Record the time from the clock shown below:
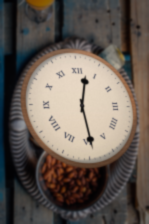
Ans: 12:29
